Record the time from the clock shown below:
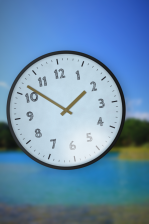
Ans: 1:52
